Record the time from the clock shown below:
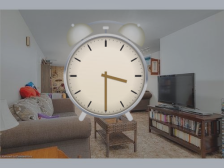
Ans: 3:30
